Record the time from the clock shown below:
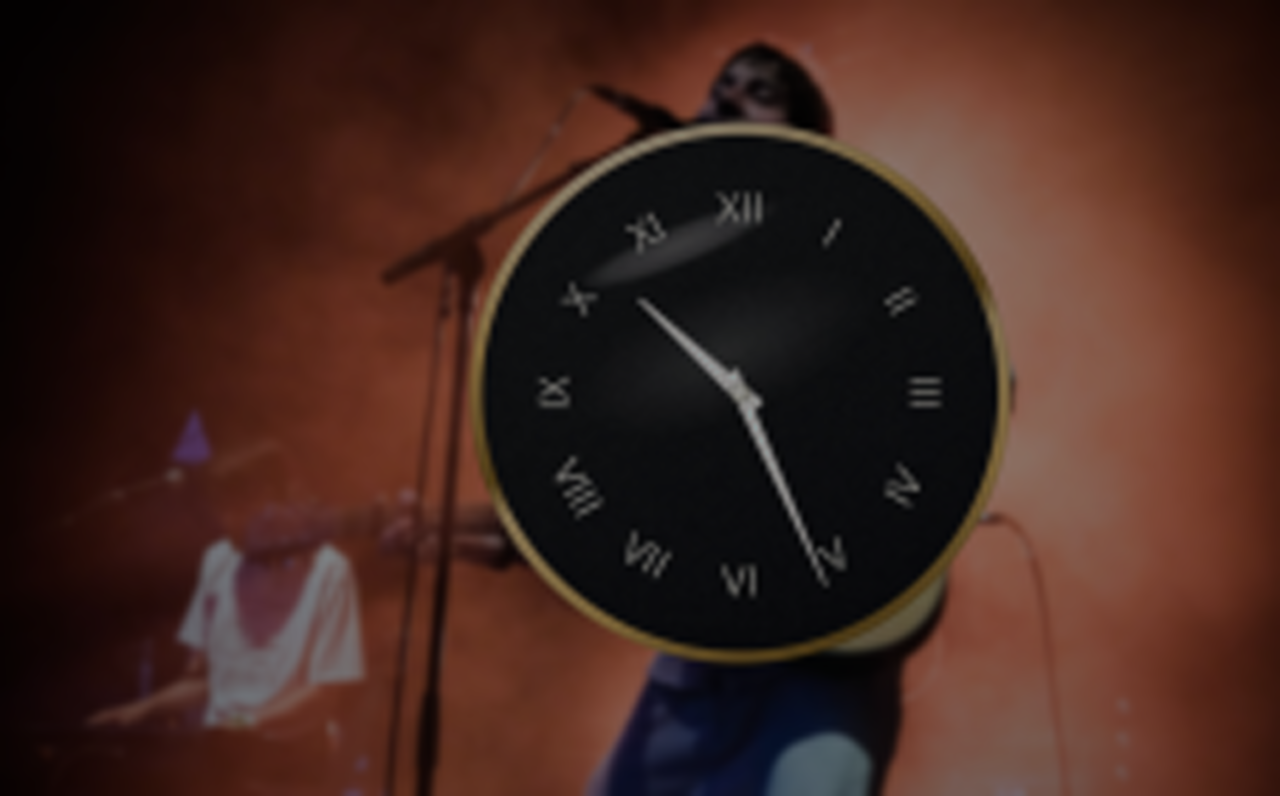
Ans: 10:26
